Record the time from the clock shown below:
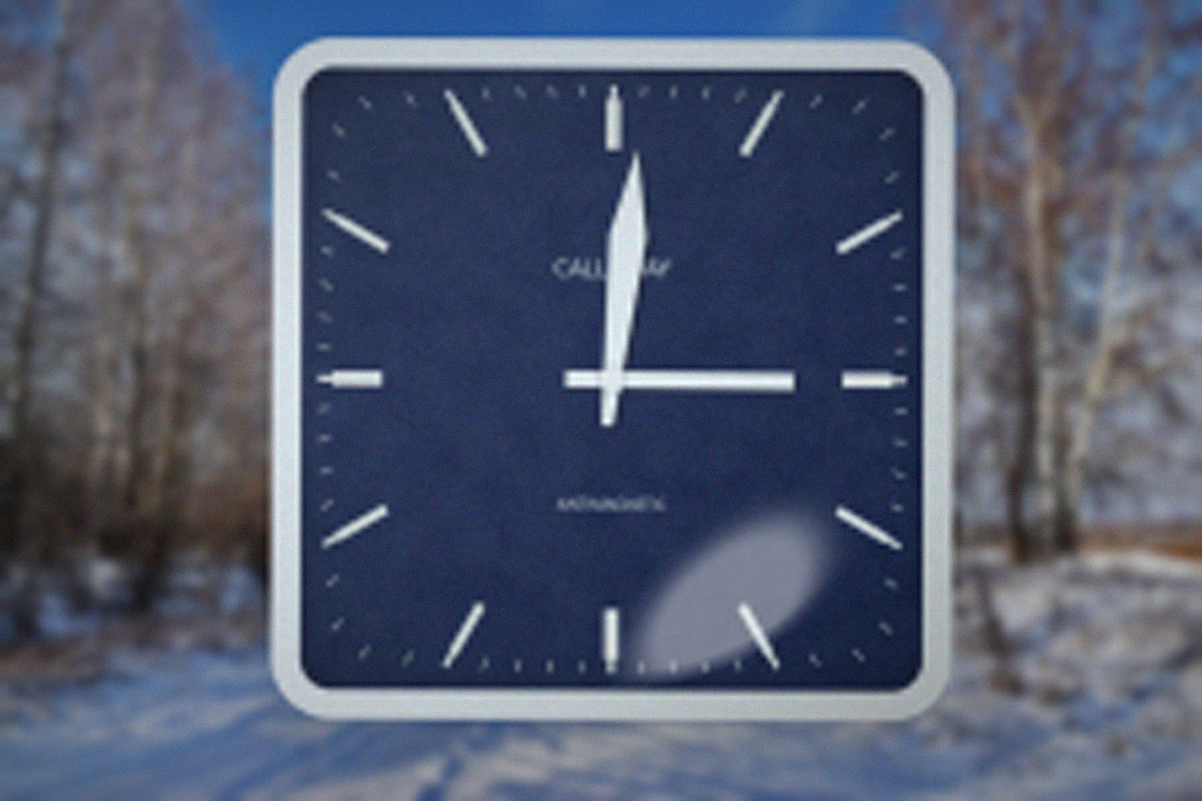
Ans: 3:01
